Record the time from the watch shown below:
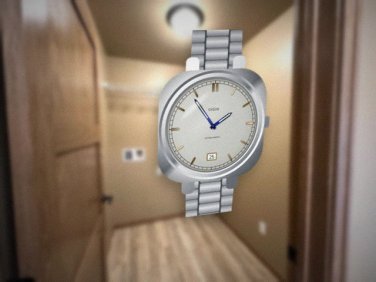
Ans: 1:54
